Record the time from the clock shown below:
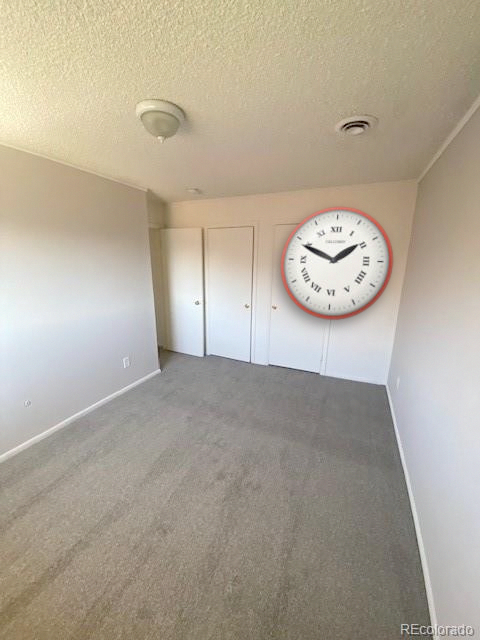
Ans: 1:49
